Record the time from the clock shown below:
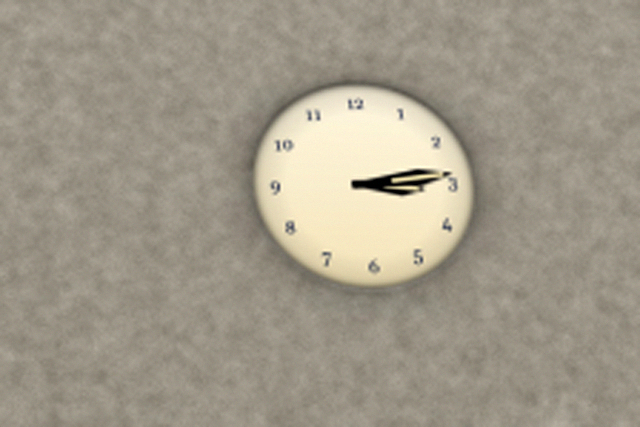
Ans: 3:14
